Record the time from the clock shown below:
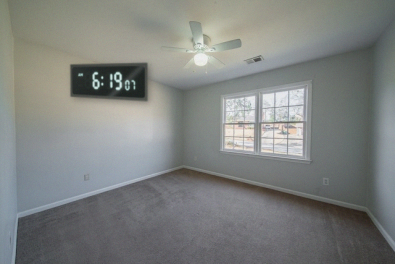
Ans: 6:19:07
